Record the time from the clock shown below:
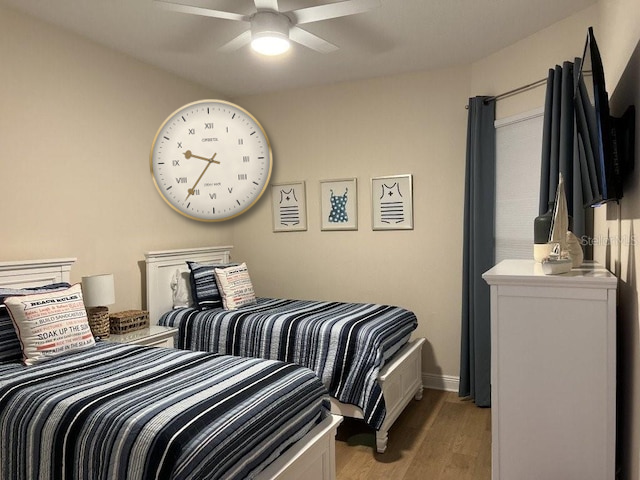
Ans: 9:36
